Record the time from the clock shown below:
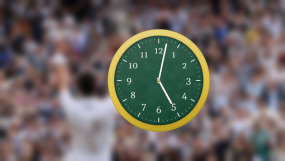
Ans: 5:02
